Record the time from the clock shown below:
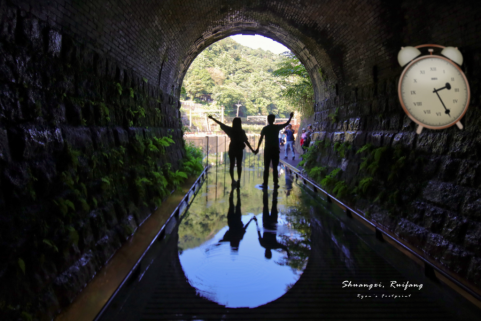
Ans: 2:26
